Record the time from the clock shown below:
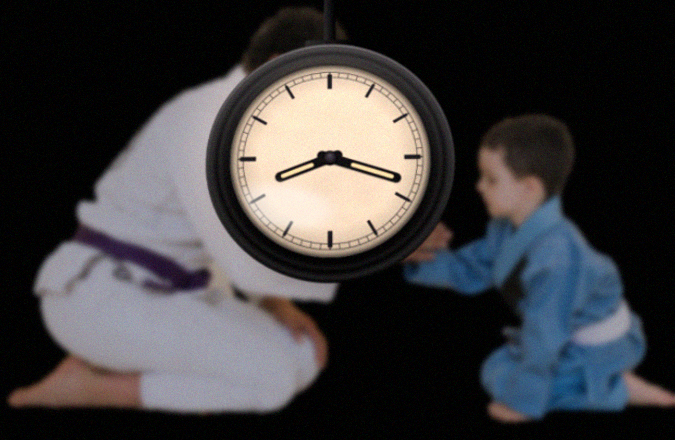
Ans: 8:18
